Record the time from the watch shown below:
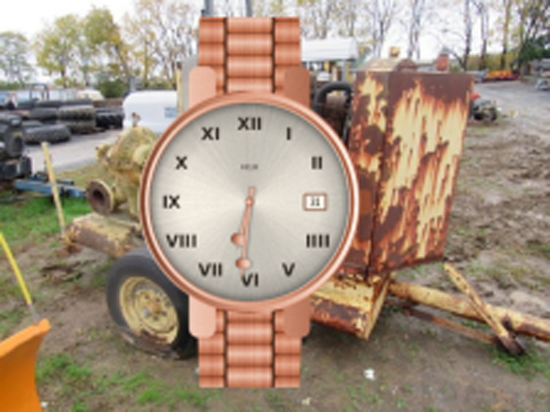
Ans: 6:31
